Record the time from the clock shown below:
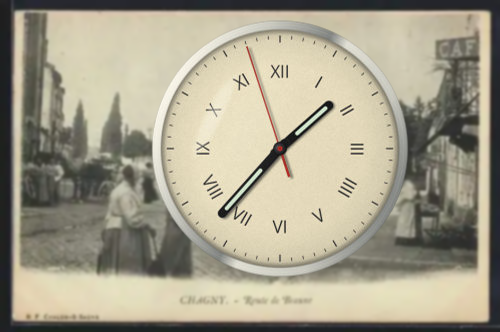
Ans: 1:36:57
